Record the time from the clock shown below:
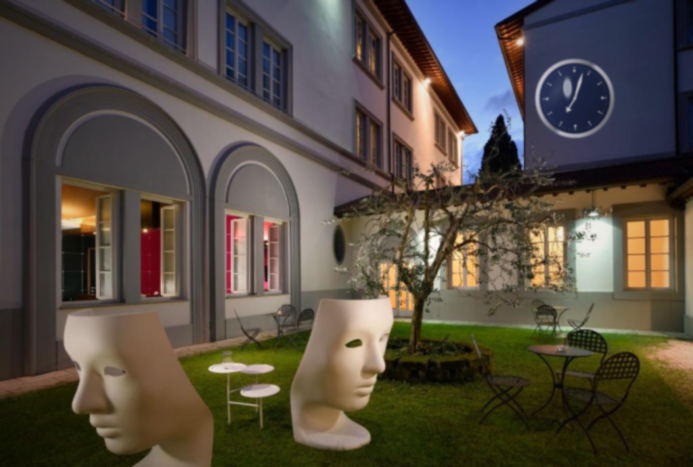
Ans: 7:03
